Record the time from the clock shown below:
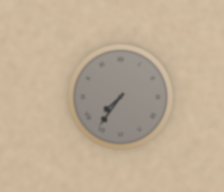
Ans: 7:36
